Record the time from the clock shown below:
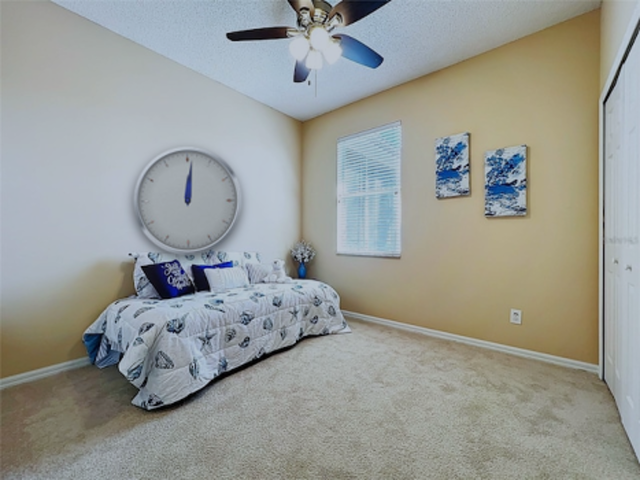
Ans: 12:01
